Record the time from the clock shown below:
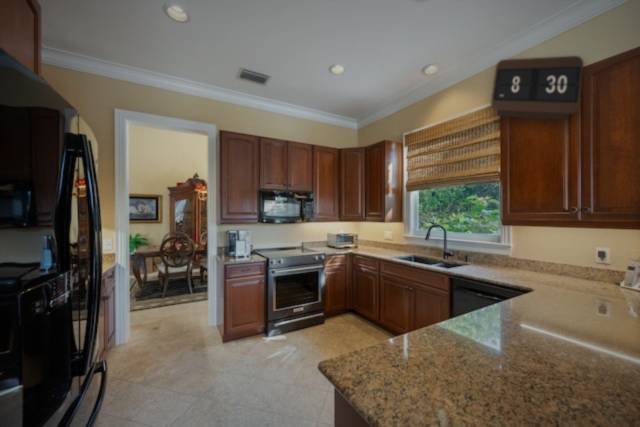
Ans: 8:30
